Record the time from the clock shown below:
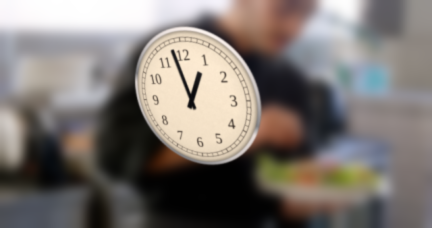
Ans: 12:58
